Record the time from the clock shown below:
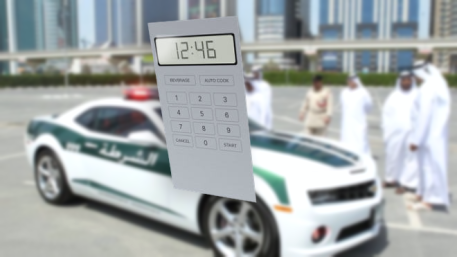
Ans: 12:46
